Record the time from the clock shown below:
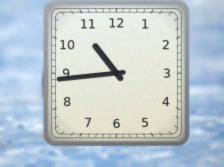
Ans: 10:44
